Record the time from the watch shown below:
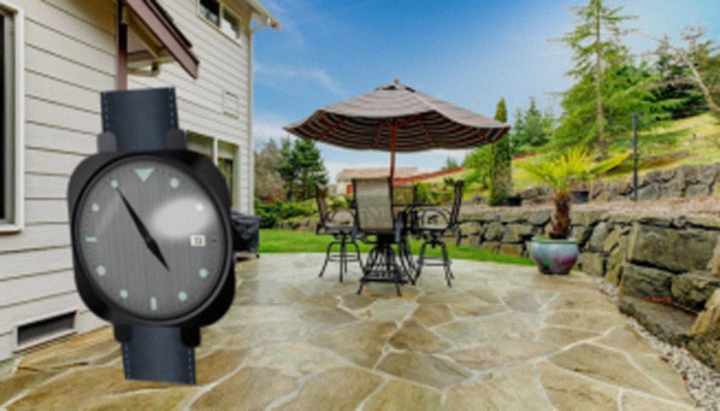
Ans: 4:55
